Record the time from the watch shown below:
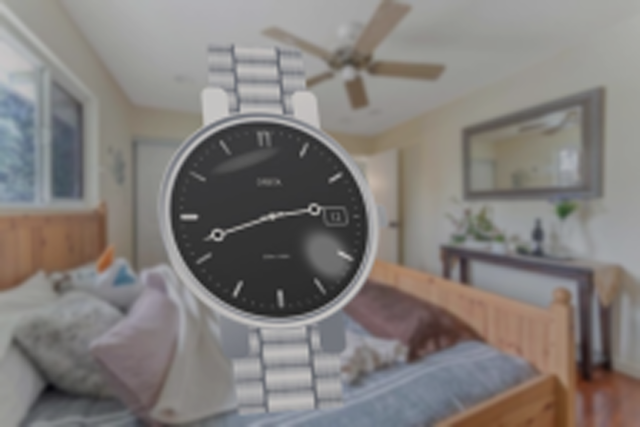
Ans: 2:42
